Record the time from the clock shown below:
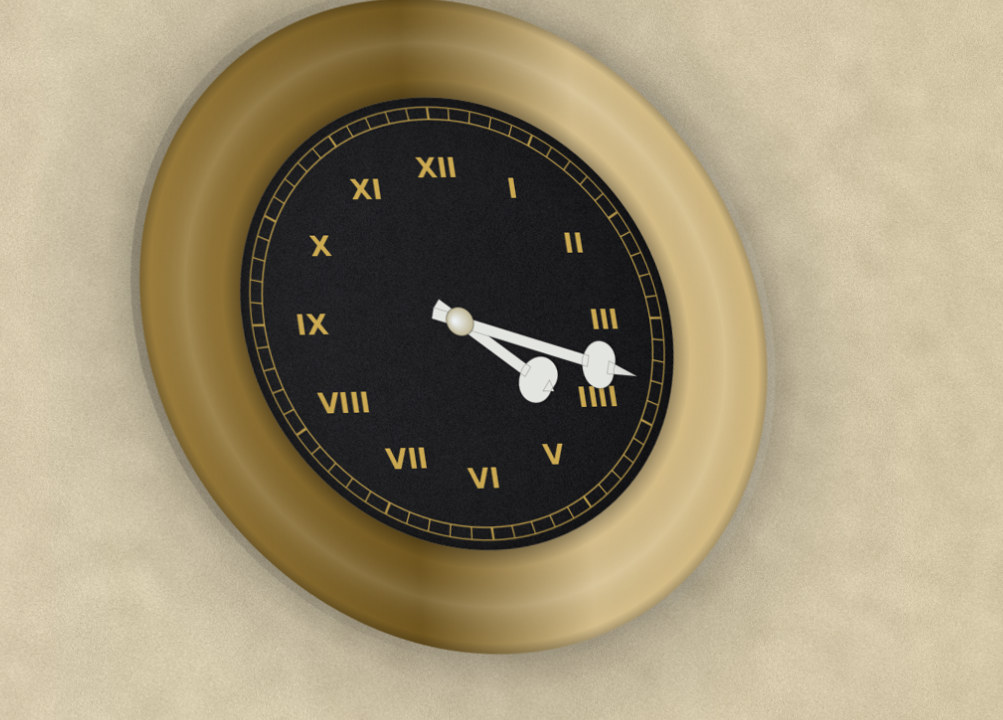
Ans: 4:18
